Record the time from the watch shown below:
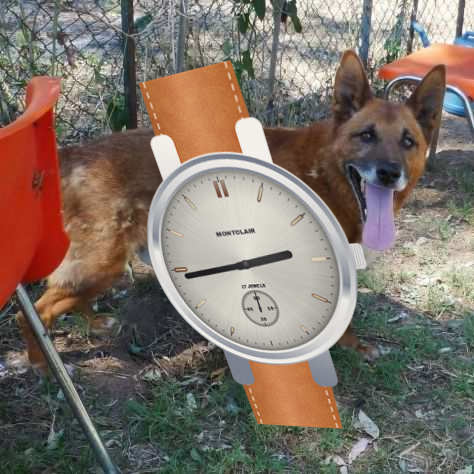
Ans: 2:44
